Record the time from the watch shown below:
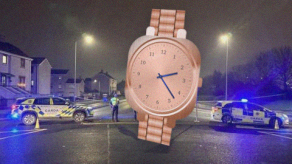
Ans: 2:23
